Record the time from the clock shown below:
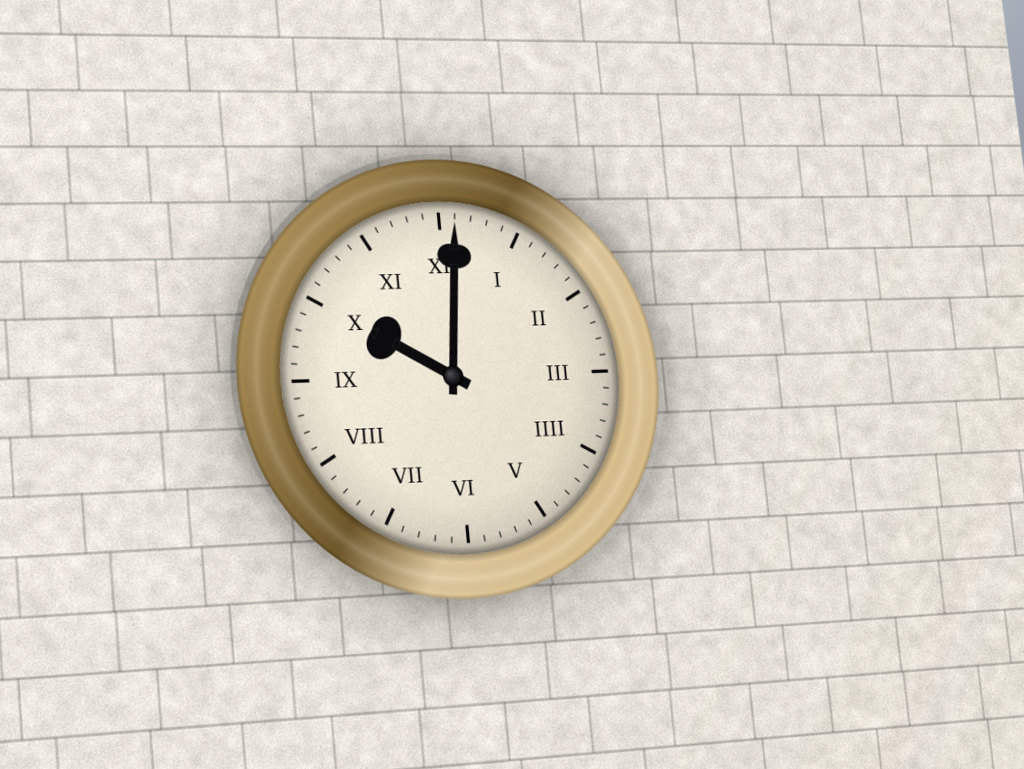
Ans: 10:01
